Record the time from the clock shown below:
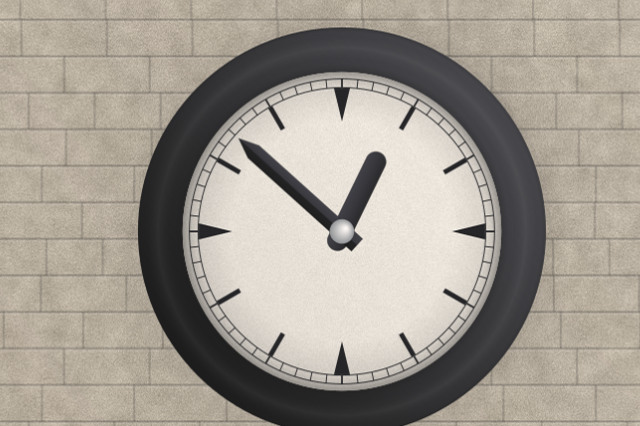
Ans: 12:52
